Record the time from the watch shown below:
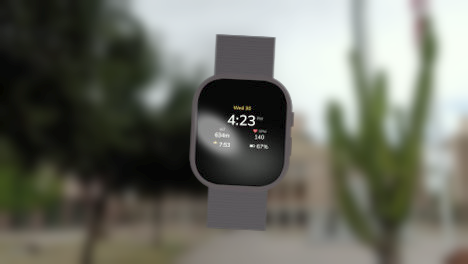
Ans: 4:23
